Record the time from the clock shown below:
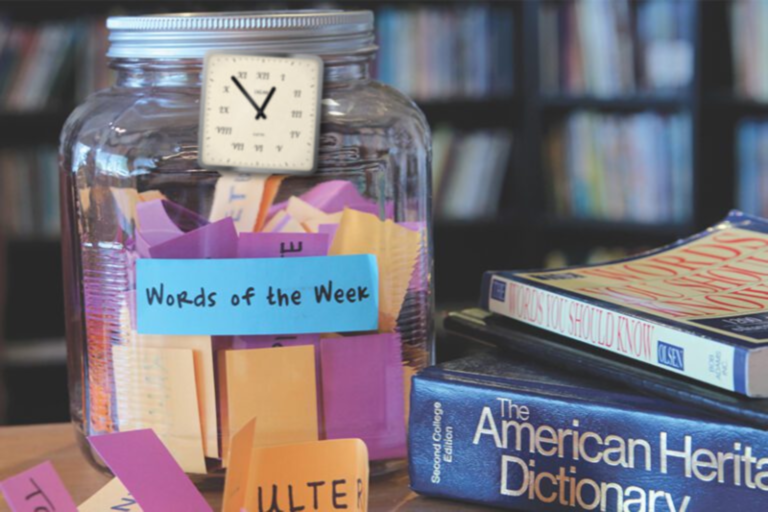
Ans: 12:53
